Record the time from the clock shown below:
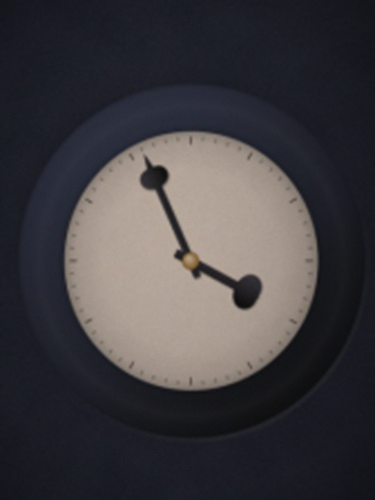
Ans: 3:56
